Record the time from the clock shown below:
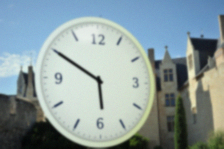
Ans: 5:50
